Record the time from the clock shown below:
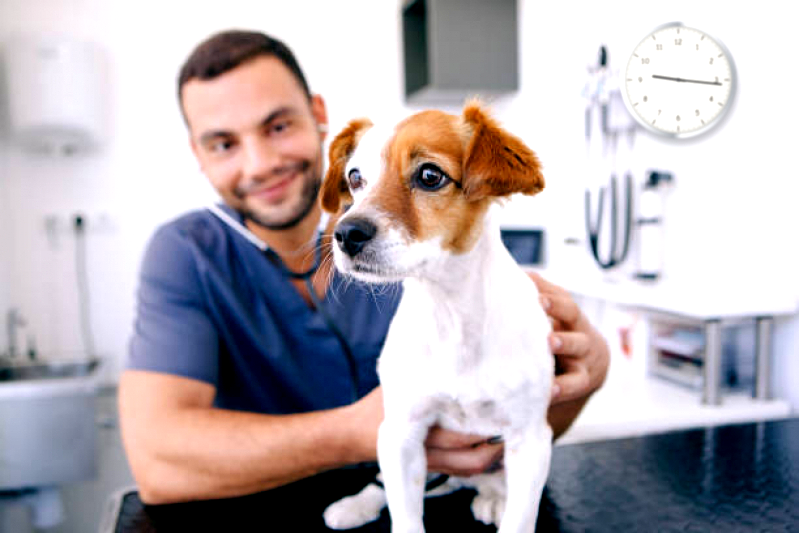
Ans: 9:16
